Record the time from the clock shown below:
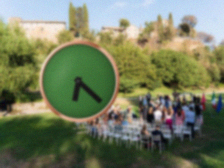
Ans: 6:22
